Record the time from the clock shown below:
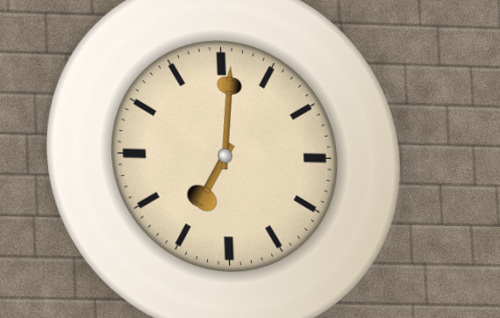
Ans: 7:01
